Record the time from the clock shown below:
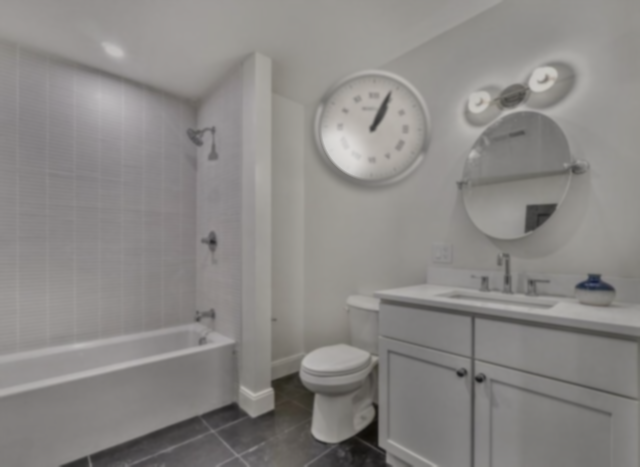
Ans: 1:04
